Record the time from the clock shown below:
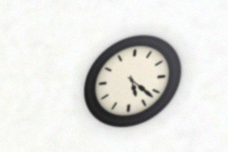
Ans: 5:22
